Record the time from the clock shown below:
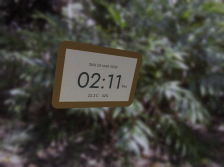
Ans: 2:11
